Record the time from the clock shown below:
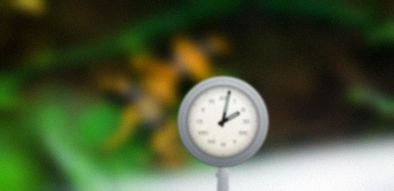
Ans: 2:02
